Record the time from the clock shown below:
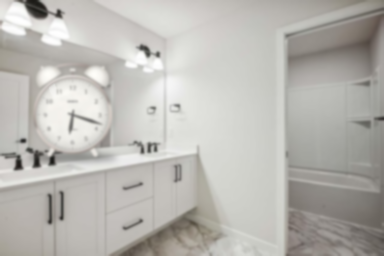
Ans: 6:18
